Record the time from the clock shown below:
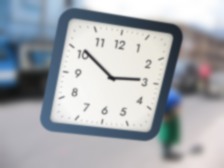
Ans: 2:51
